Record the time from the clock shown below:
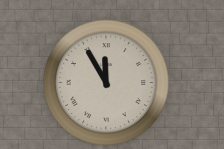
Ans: 11:55
